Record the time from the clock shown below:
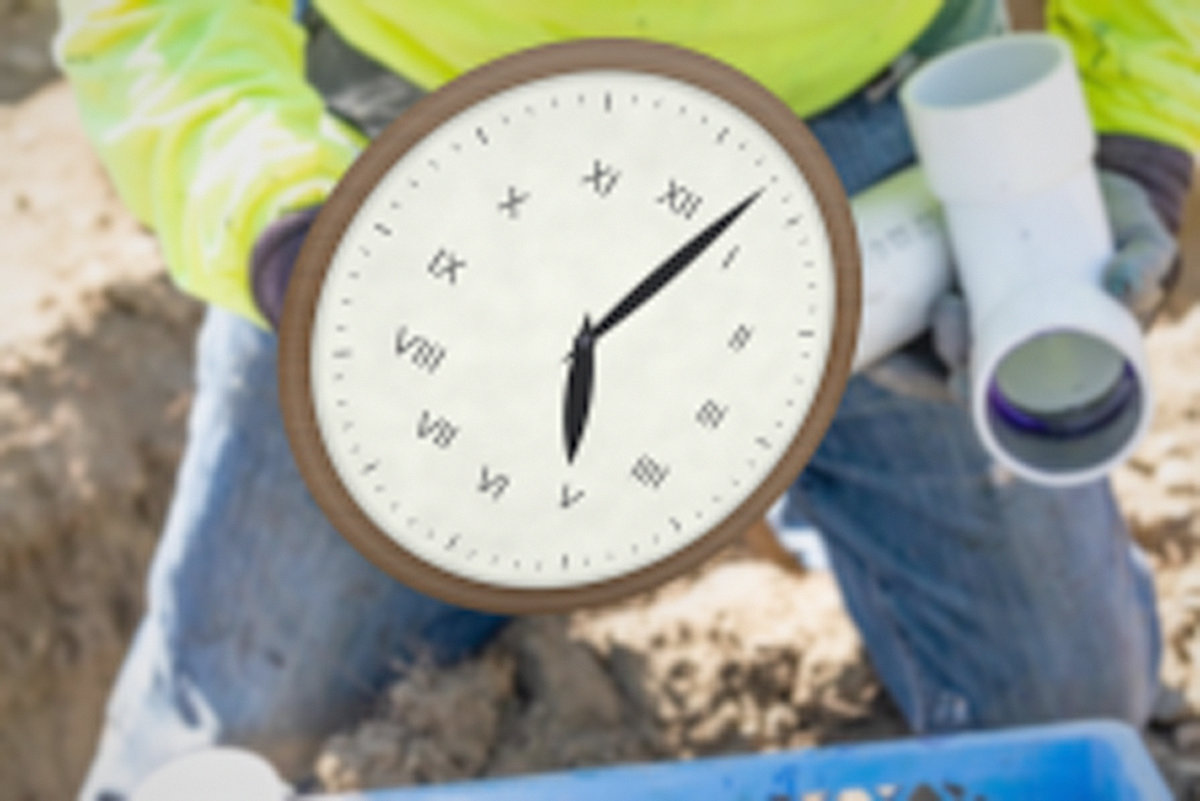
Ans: 5:03
